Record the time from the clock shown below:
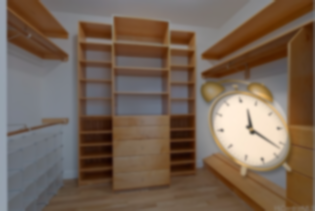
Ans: 12:22
